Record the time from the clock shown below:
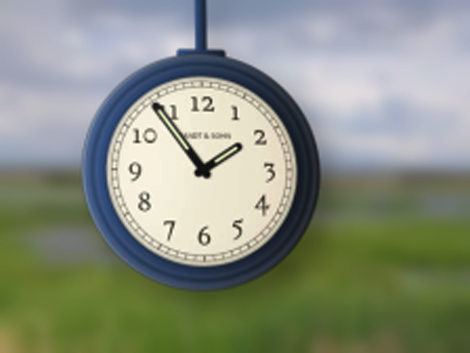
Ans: 1:54
